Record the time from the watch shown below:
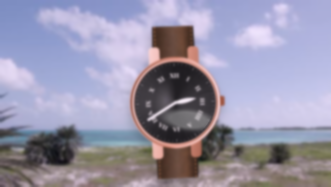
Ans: 2:40
